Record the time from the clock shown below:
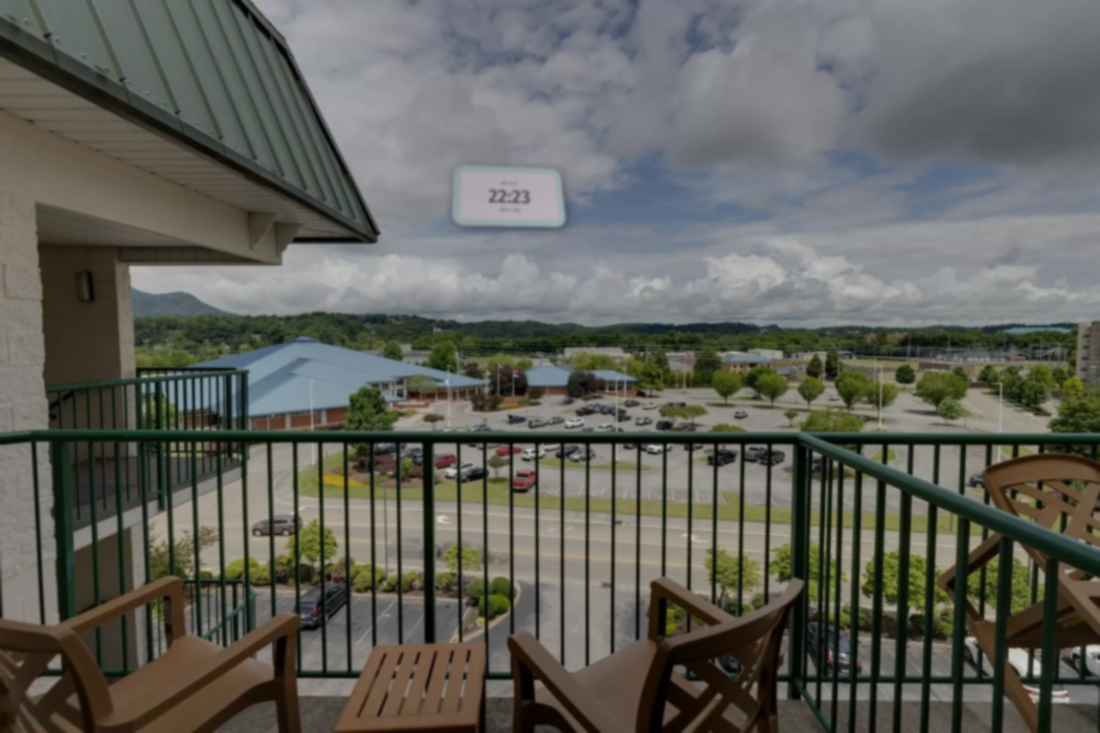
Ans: 22:23
